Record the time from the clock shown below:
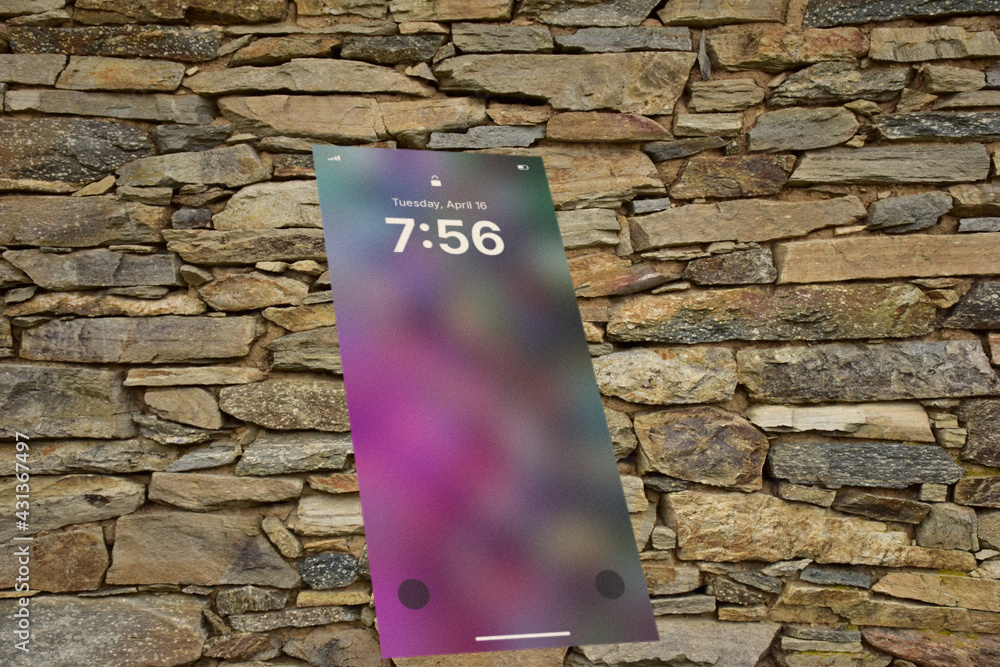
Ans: 7:56
